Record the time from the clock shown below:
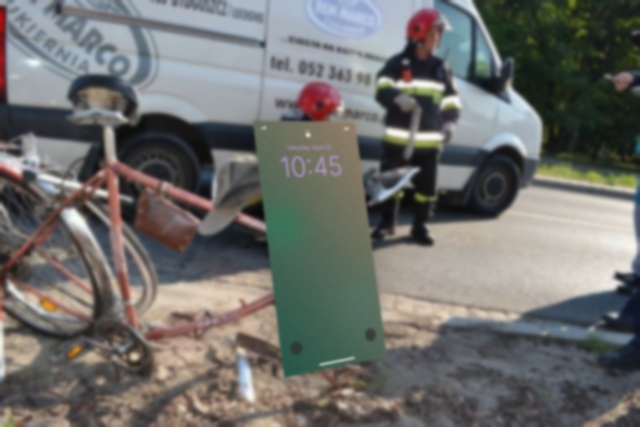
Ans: 10:45
